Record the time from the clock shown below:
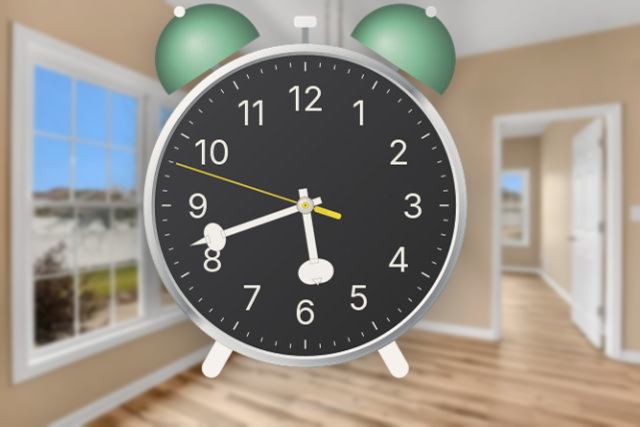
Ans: 5:41:48
